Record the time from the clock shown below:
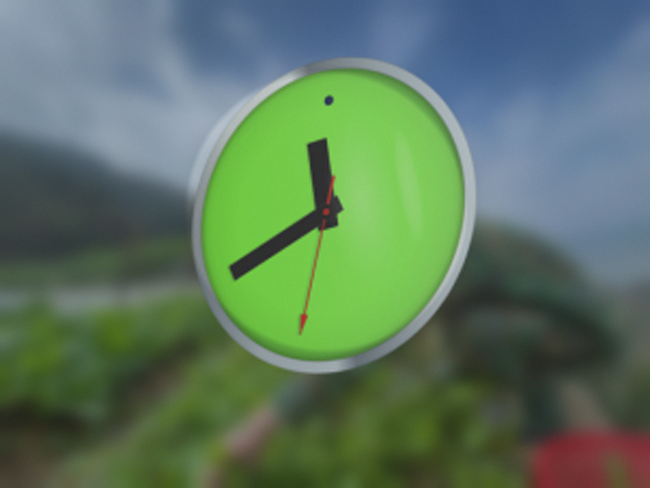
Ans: 11:40:32
